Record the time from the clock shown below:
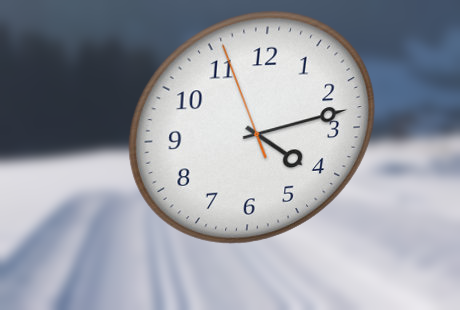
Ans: 4:12:56
